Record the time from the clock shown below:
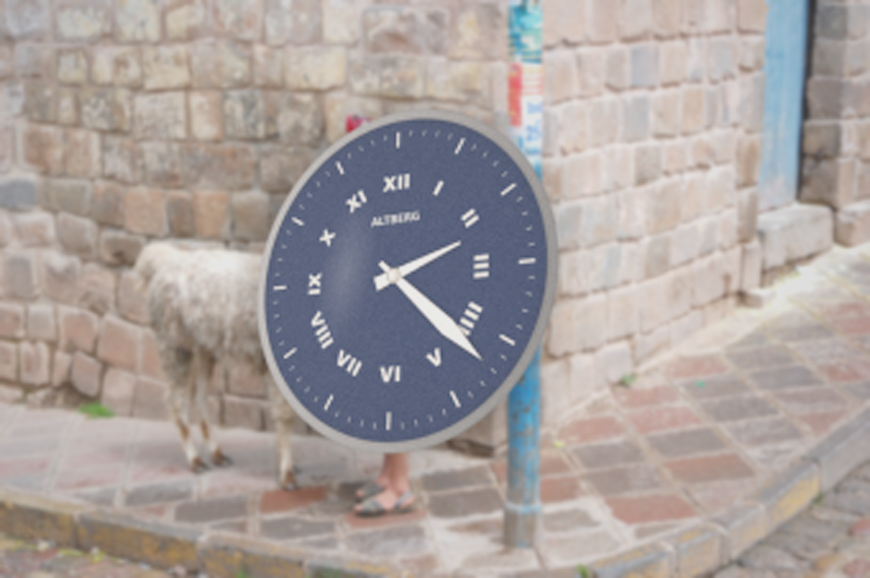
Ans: 2:22
